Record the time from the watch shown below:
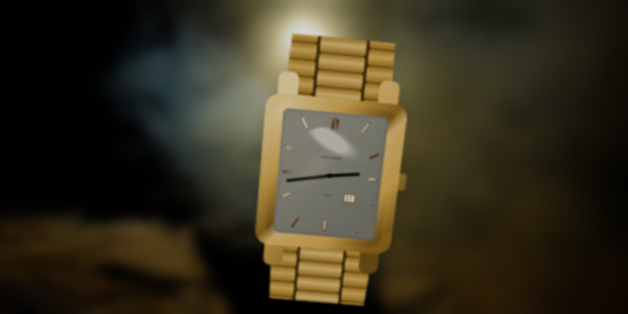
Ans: 2:43
